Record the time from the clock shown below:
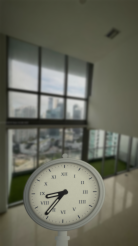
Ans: 8:36
